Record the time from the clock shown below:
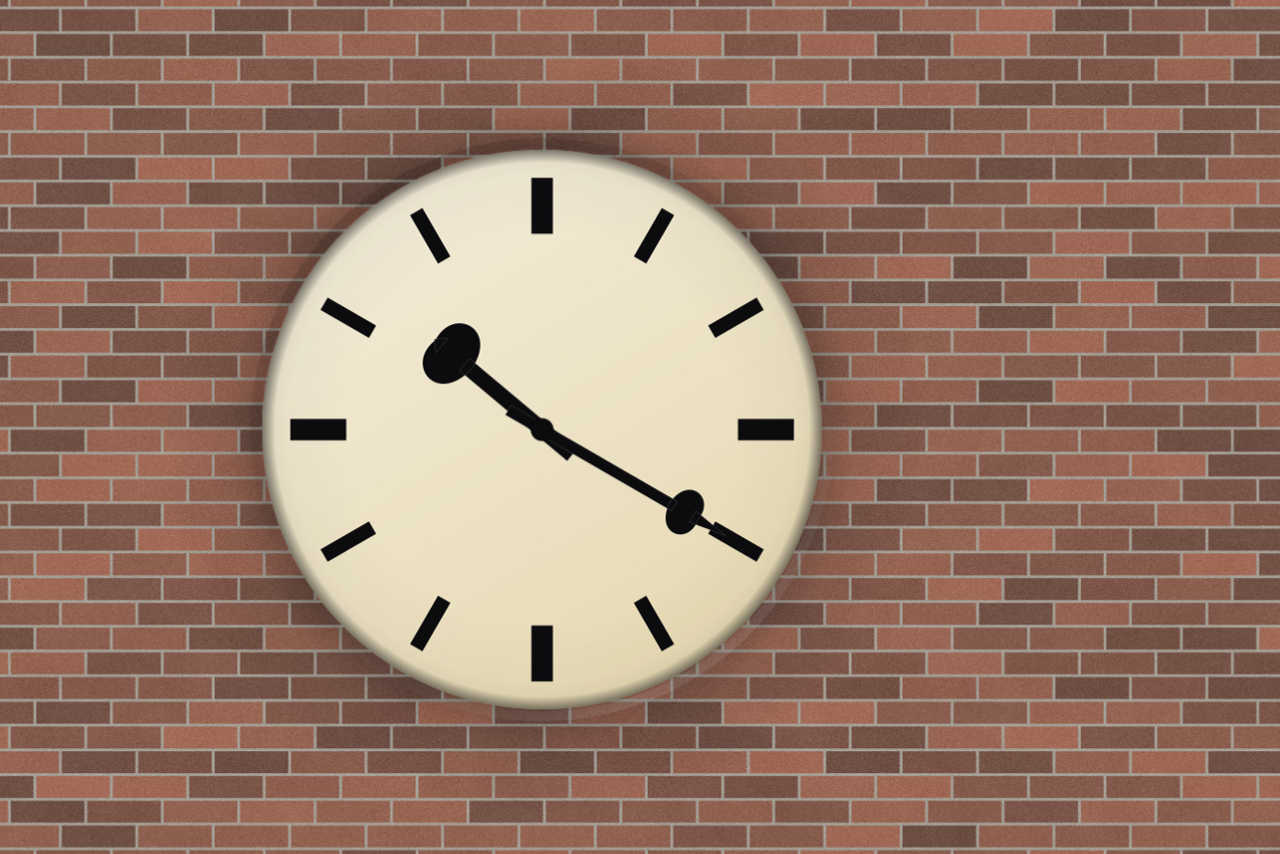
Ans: 10:20
